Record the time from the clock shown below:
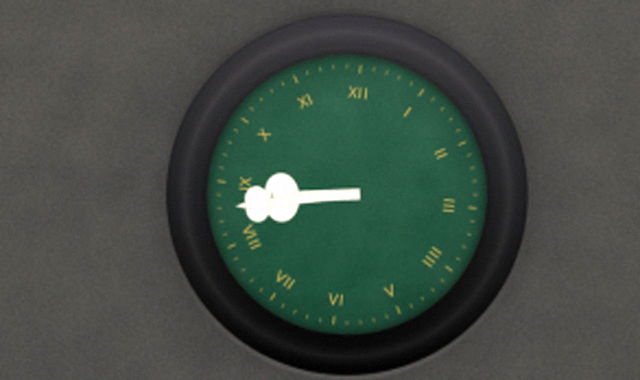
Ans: 8:43
